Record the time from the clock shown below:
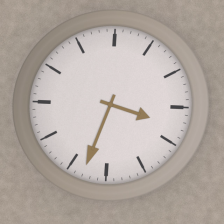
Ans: 3:33
